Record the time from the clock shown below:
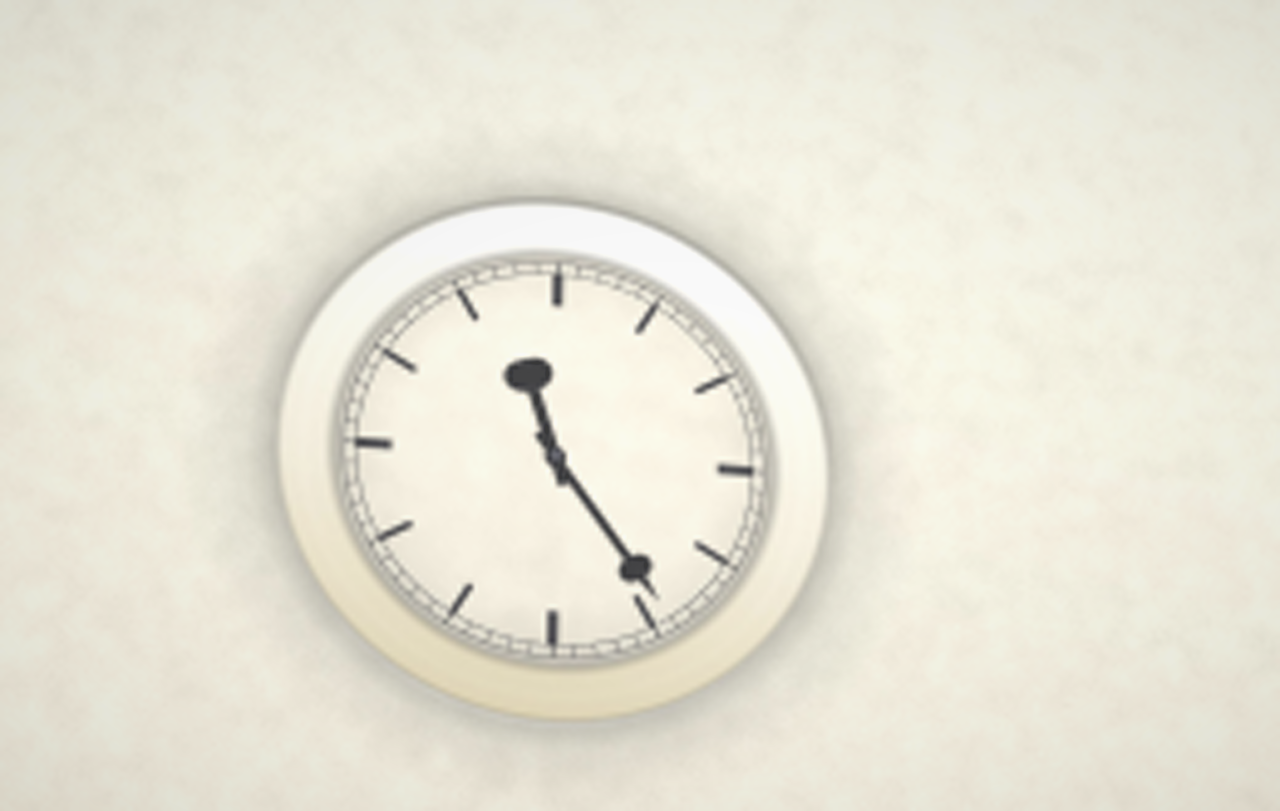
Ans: 11:24
